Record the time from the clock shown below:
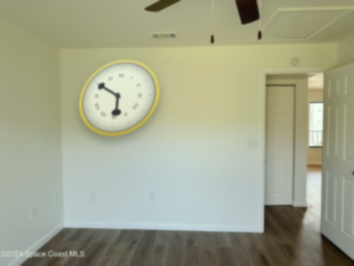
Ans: 5:50
